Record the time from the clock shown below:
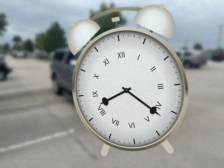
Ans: 8:22
